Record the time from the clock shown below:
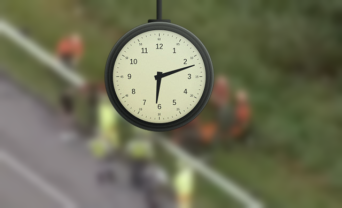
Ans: 6:12
